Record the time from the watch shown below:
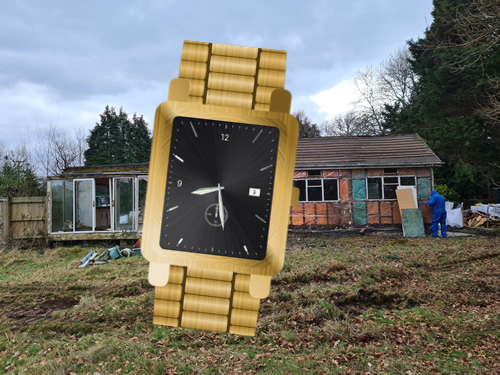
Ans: 8:28
